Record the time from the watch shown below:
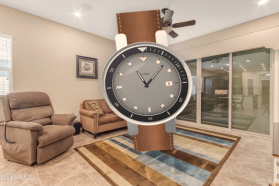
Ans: 11:07
